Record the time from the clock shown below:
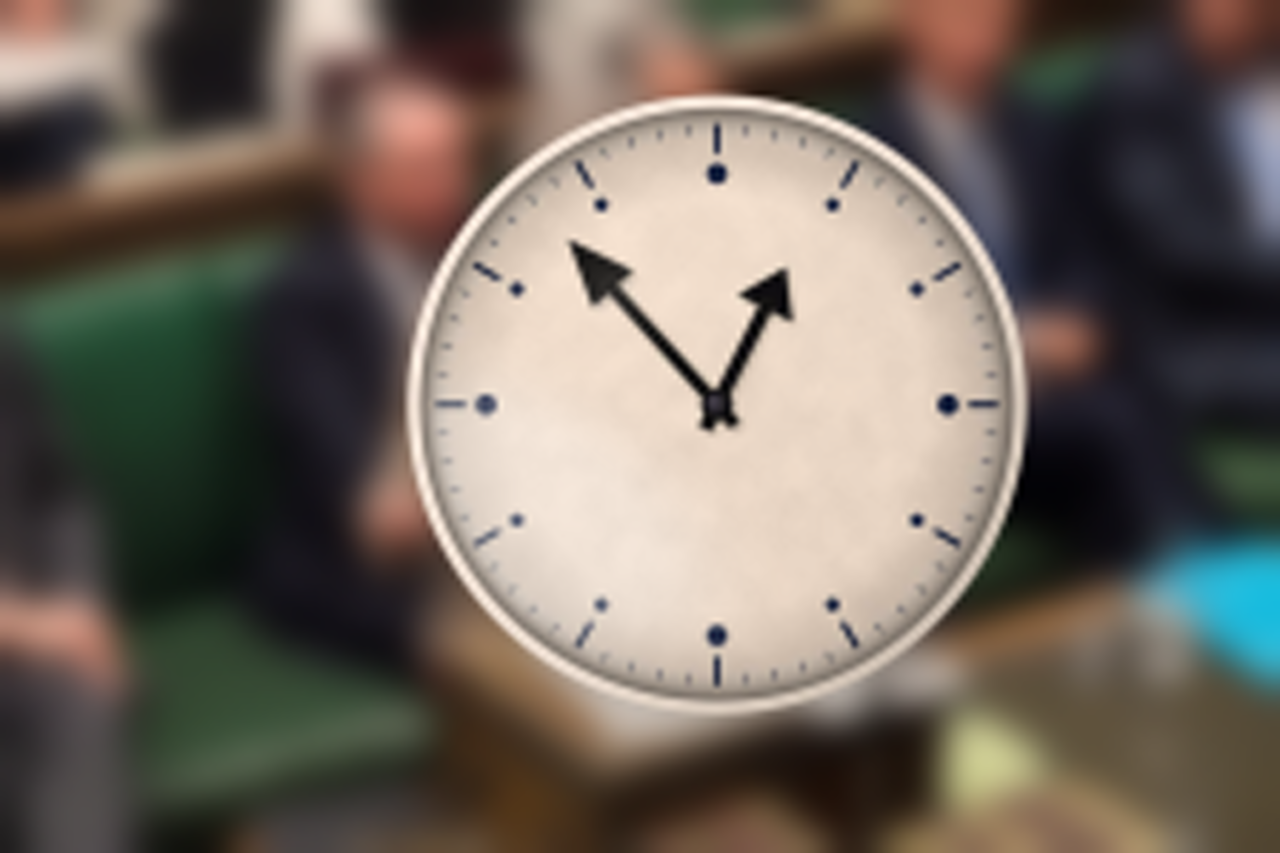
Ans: 12:53
